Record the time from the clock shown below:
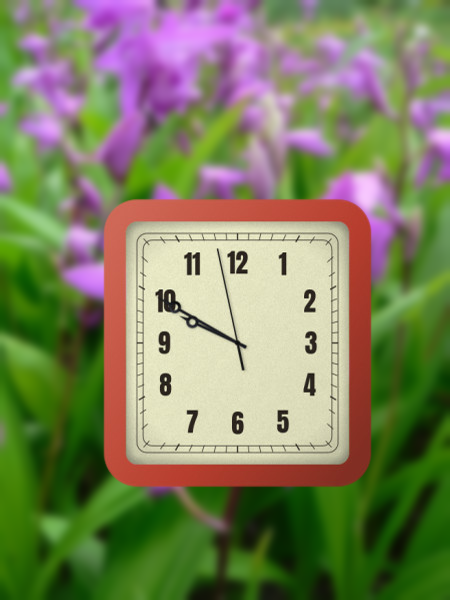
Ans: 9:49:58
